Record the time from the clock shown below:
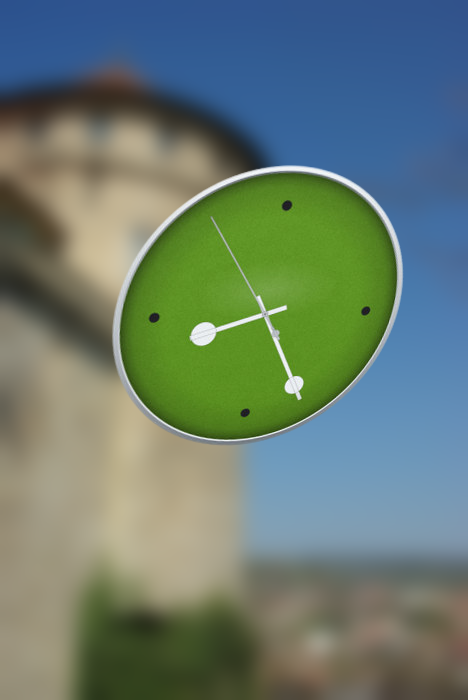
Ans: 8:24:54
